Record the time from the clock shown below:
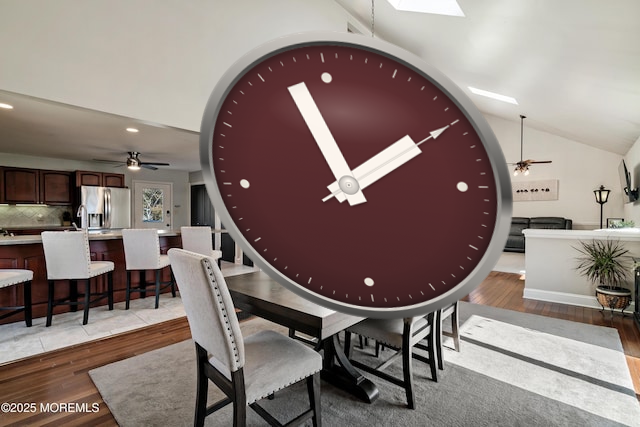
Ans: 1:57:10
